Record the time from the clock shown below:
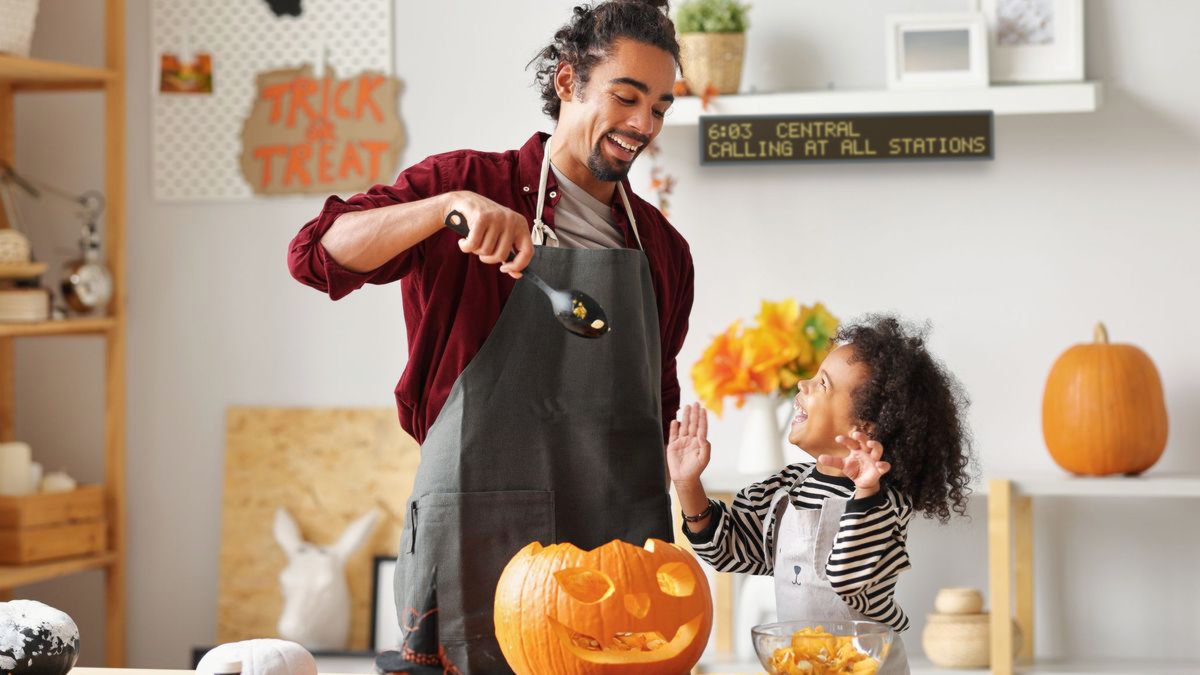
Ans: 6:03
